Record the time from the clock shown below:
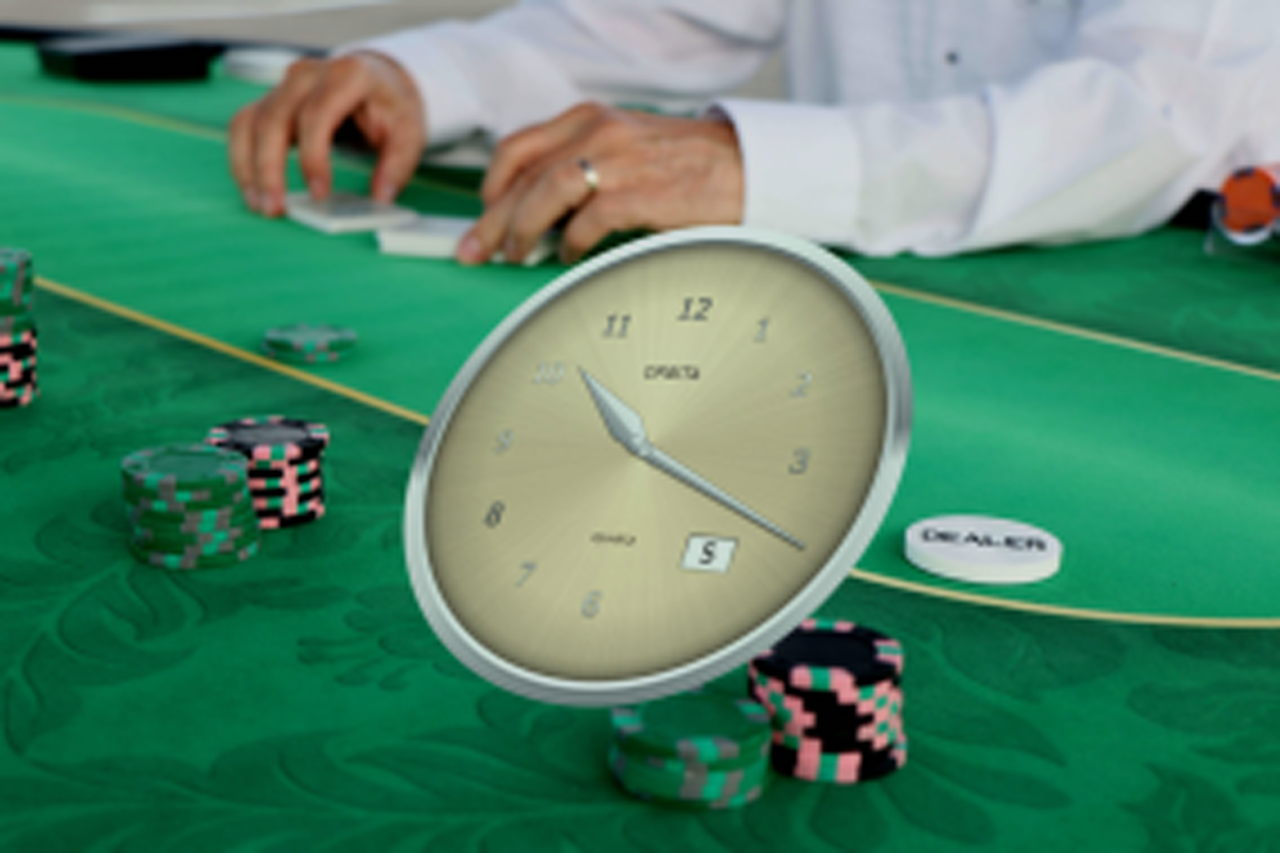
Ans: 10:19
